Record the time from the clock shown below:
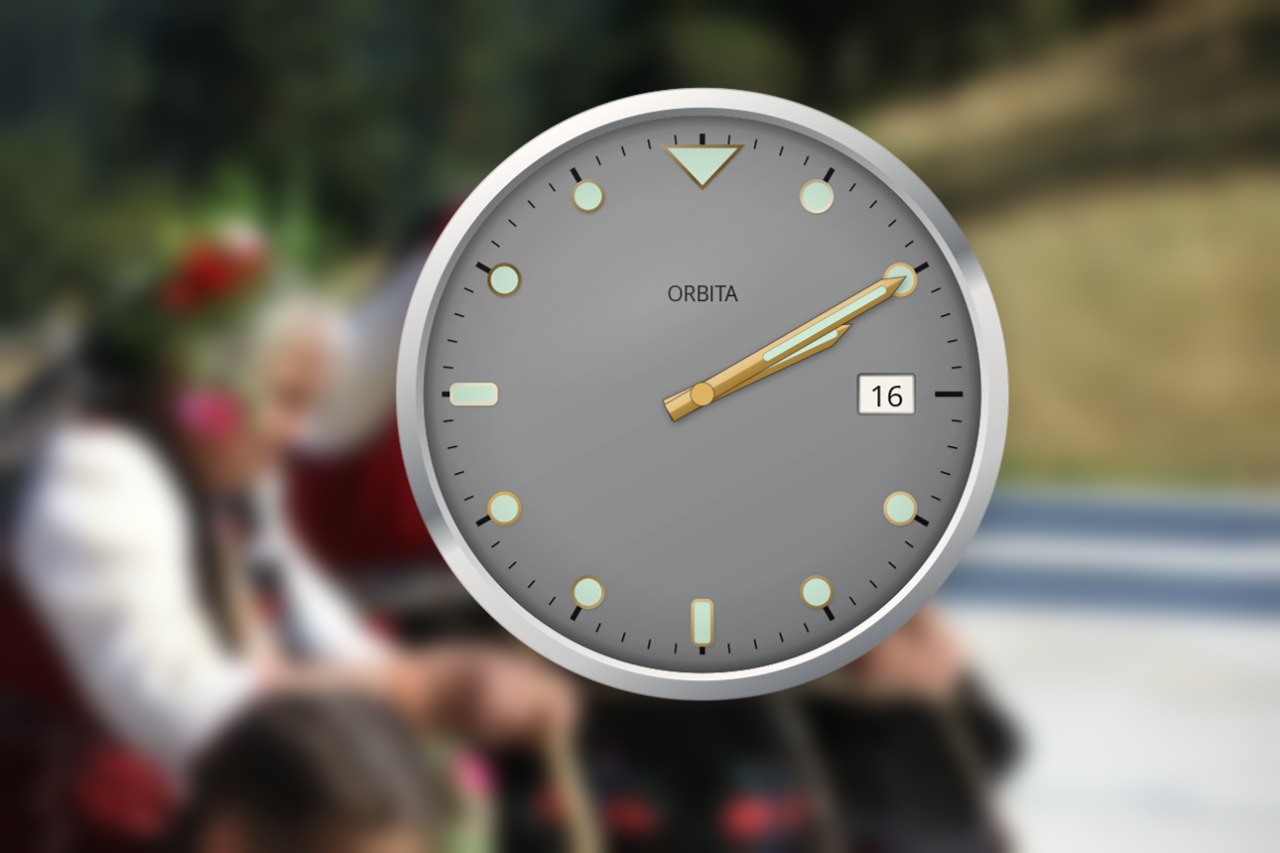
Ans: 2:10
